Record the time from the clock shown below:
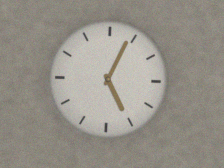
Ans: 5:04
